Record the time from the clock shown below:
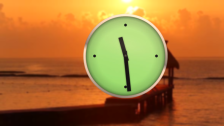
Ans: 11:29
